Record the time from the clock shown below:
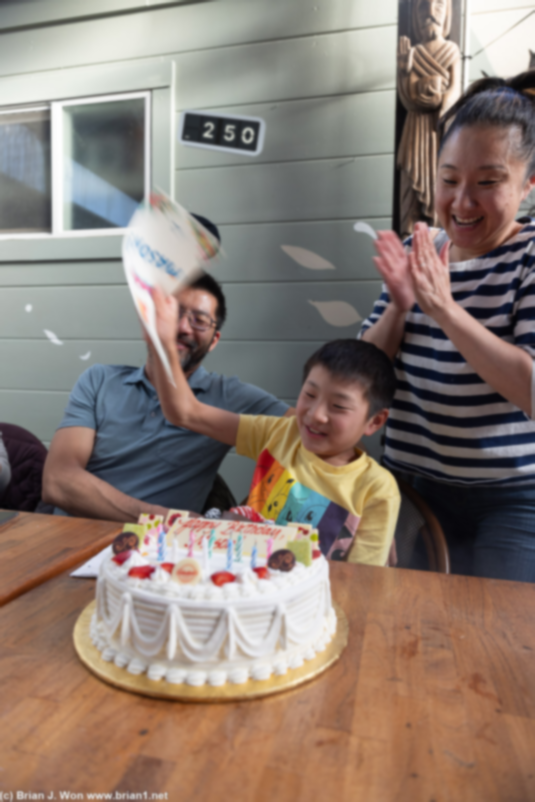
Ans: 2:50
